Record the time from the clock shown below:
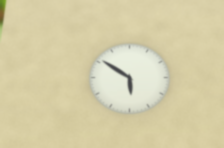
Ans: 5:51
